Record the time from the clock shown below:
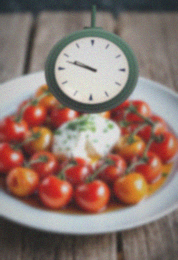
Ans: 9:48
